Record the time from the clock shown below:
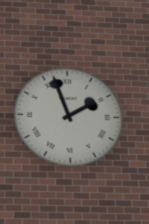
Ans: 1:57
